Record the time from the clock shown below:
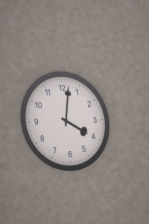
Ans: 4:02
